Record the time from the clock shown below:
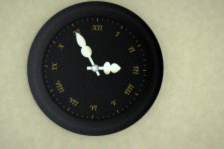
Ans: 2:55
